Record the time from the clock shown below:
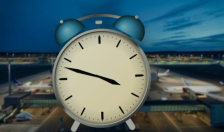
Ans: 3:48
